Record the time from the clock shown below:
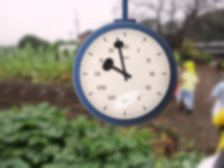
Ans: 9:58
